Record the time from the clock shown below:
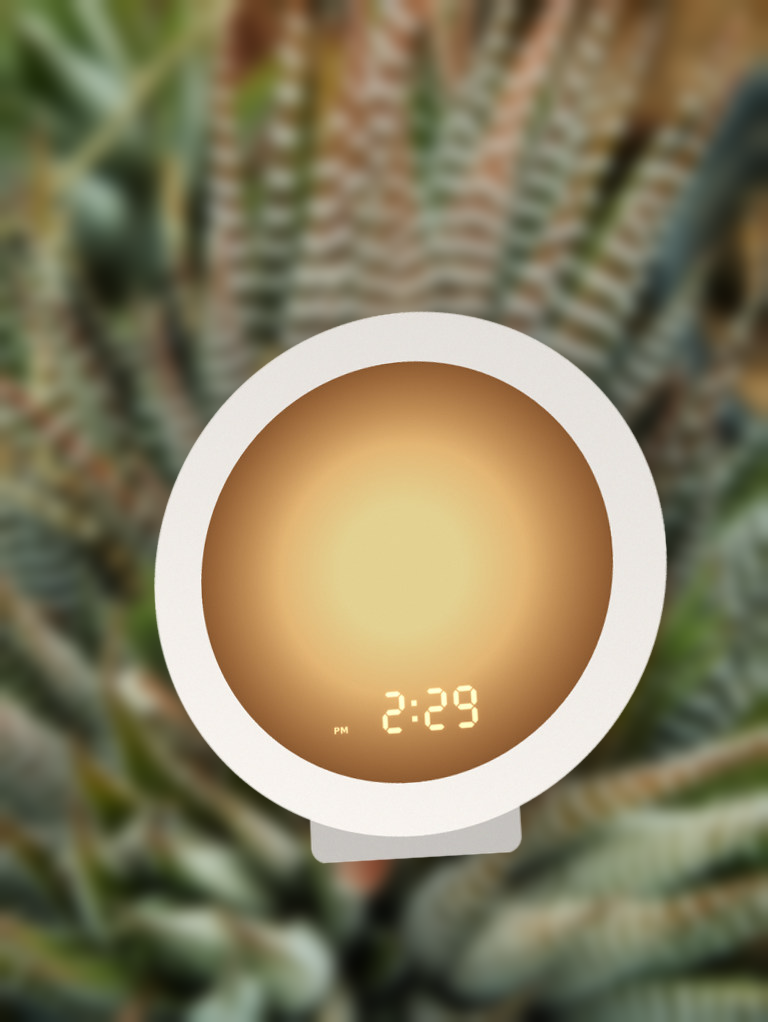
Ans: 2:29
